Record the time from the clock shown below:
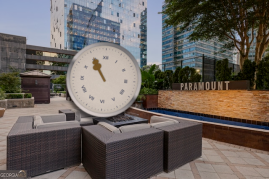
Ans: 10:55
